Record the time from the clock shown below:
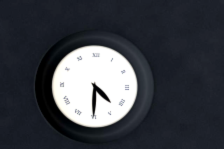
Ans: 4:30
